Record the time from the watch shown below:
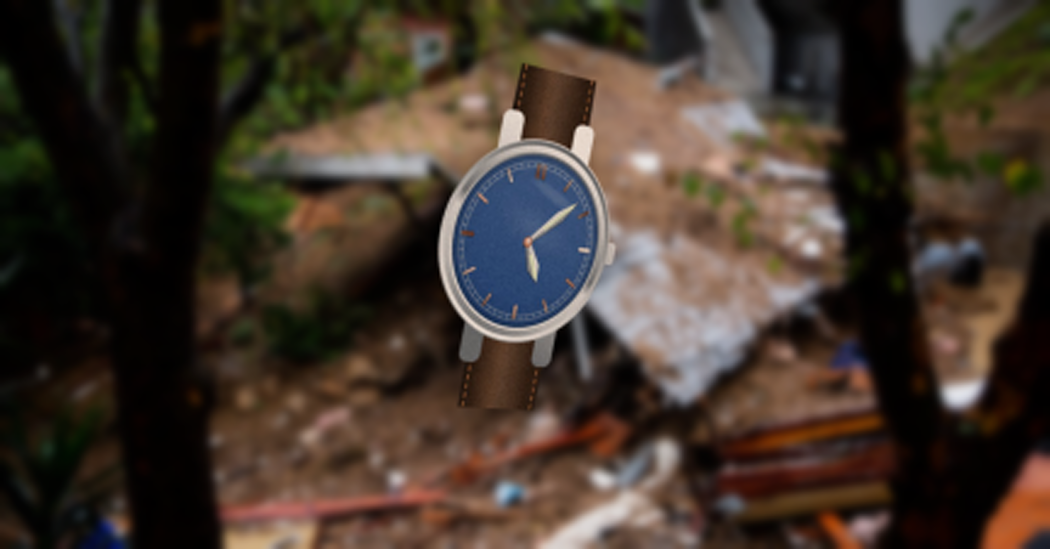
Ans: 5:08
